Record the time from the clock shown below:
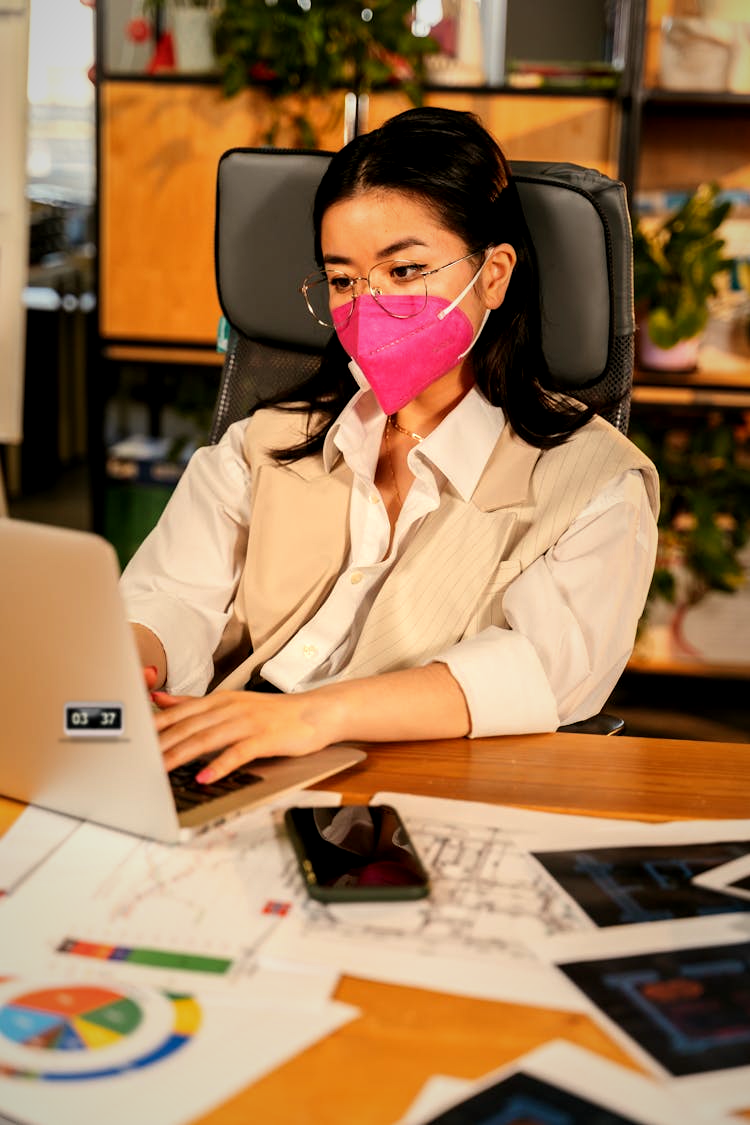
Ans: 3:37
